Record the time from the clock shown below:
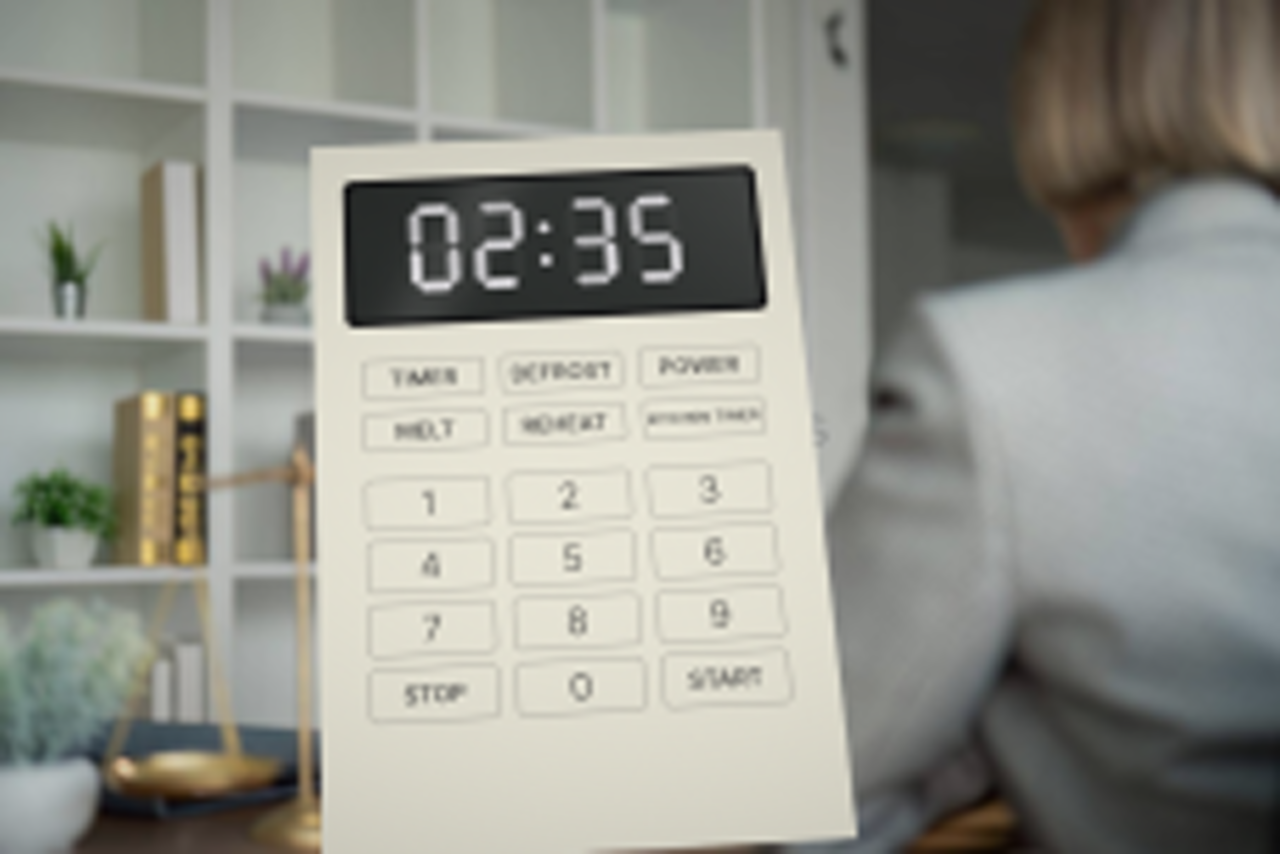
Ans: 2:35
